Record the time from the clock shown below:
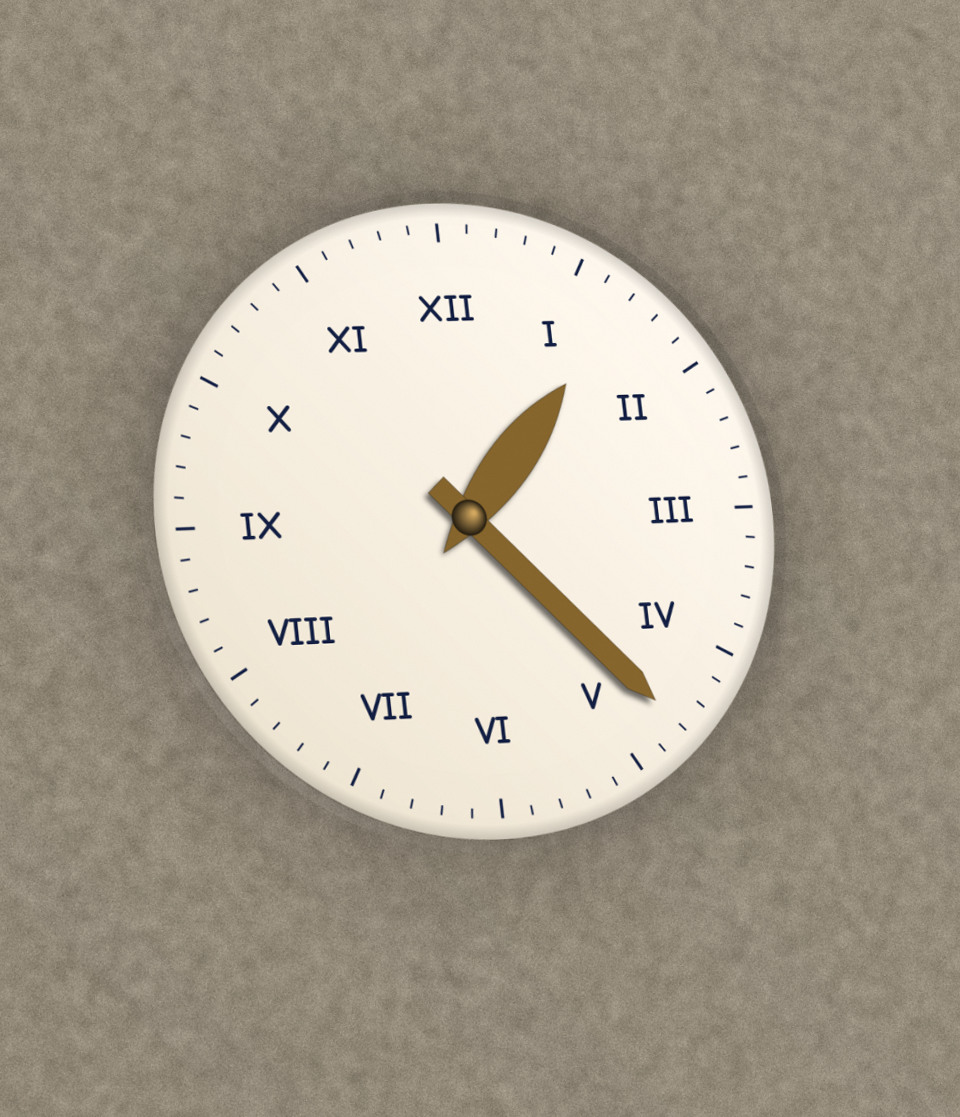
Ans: 1:23
